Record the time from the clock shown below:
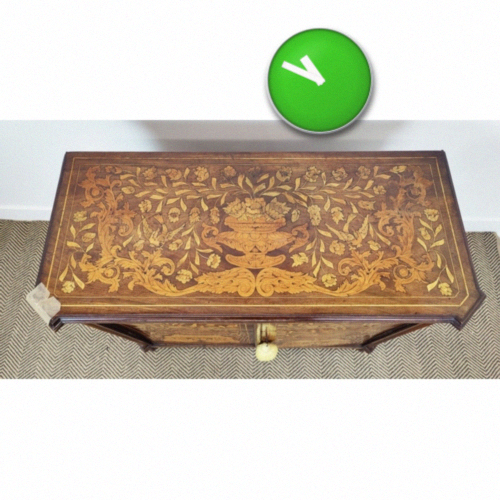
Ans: 10:49
